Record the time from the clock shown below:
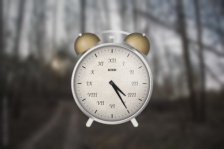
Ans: 4:25
